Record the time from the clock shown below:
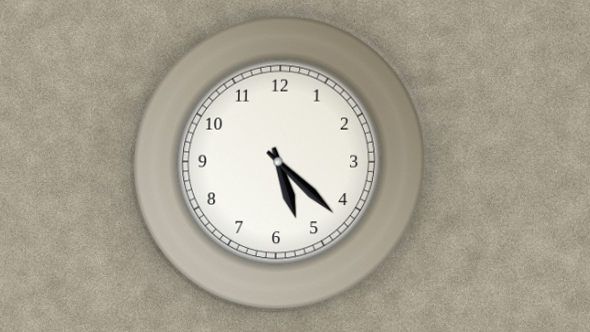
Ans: 5:22
